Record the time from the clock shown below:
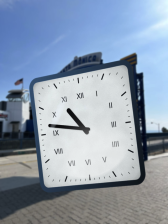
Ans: 10:47
